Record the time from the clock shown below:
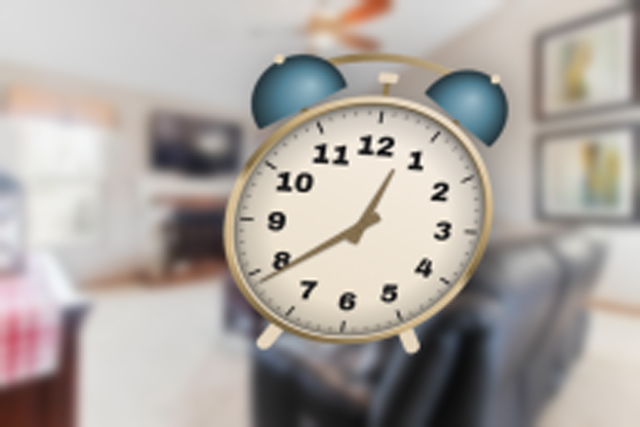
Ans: 12:39
